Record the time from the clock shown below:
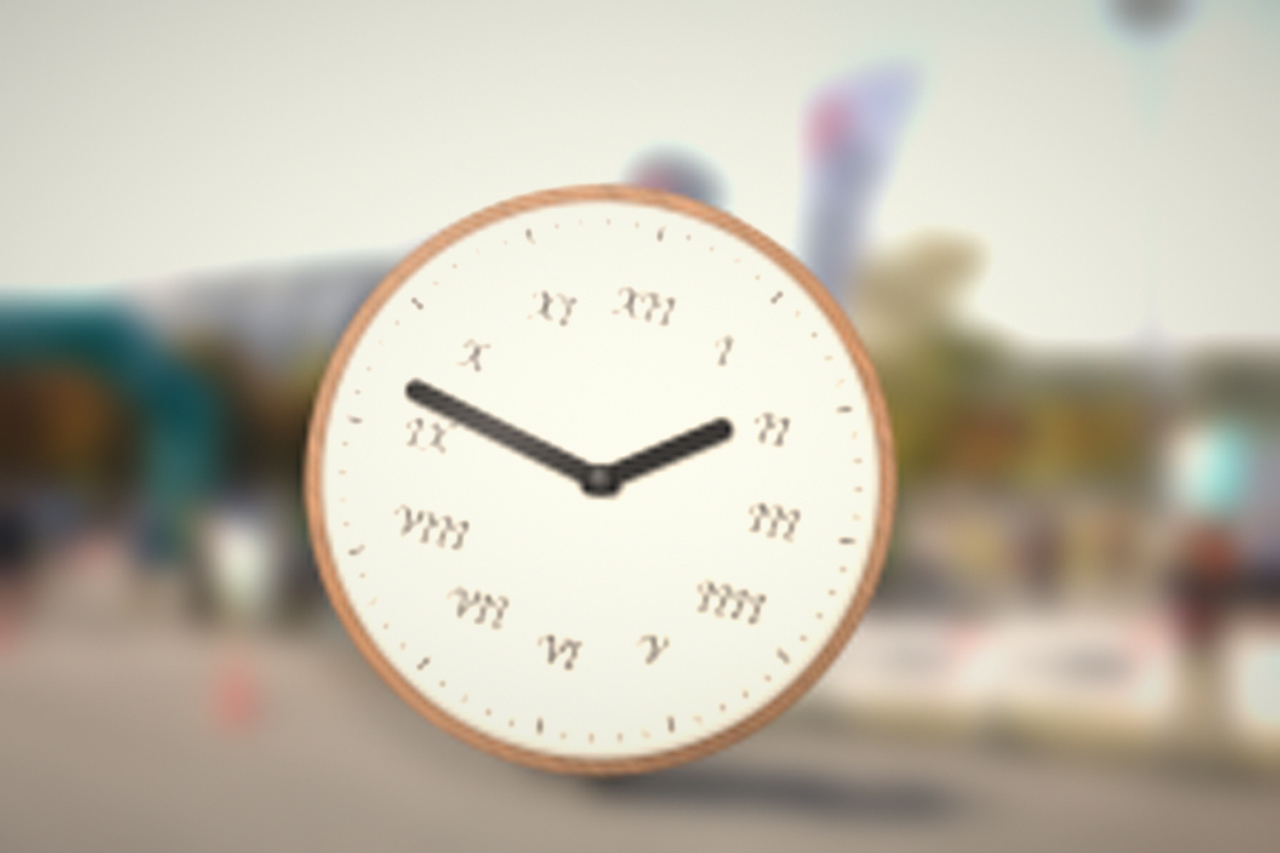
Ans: 1:47
